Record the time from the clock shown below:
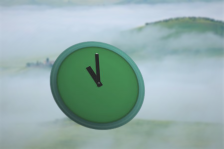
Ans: 11:00
